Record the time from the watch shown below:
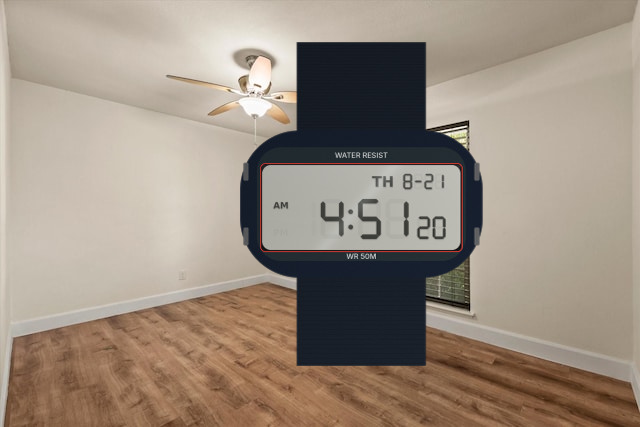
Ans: 4:51:20
